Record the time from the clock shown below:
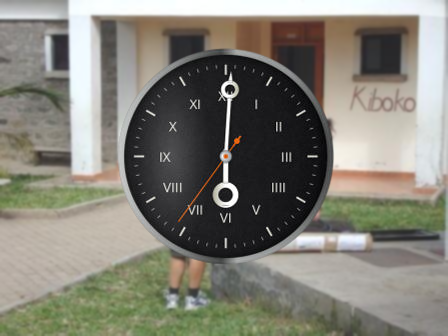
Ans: 6:00:36
